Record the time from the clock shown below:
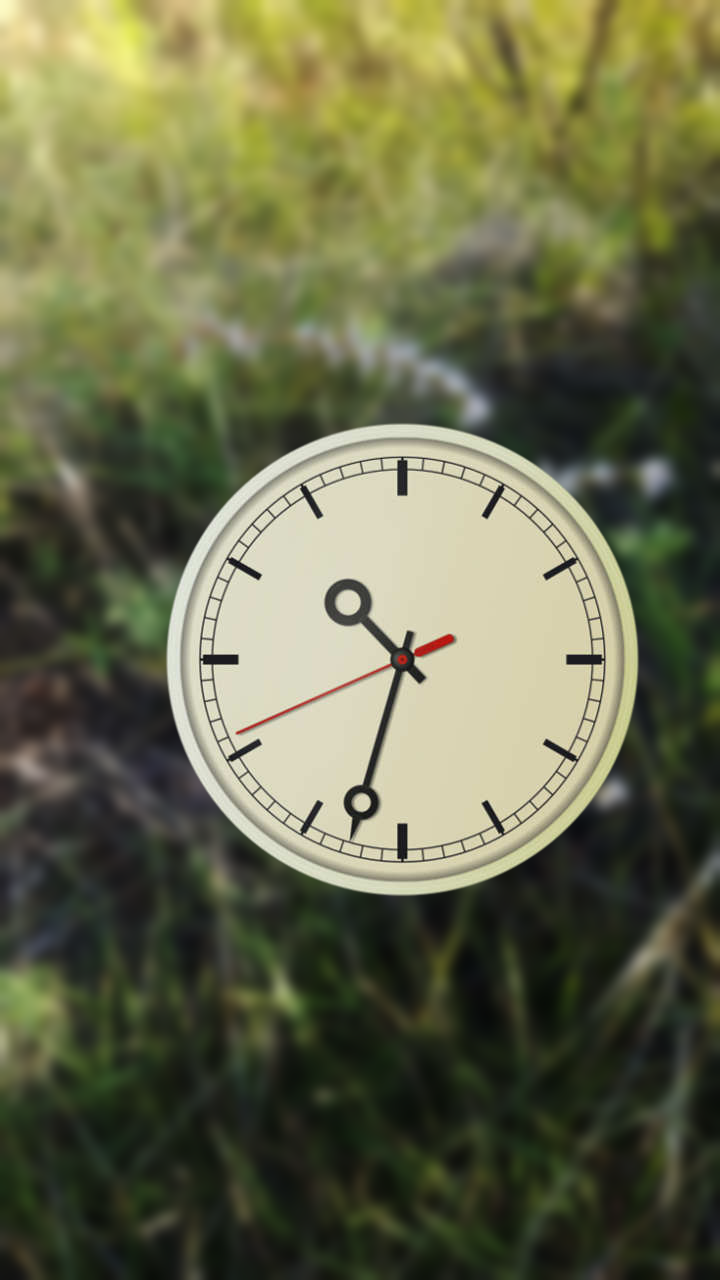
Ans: 10:32:41
